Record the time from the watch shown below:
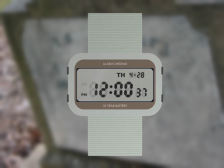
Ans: 12:00:37
